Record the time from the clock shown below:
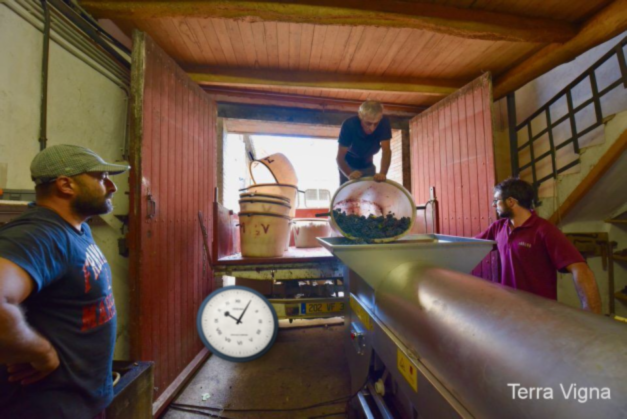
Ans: 10:05
